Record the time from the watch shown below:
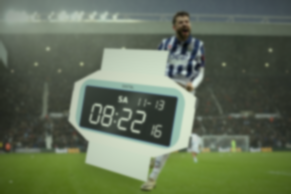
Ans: 8:22
